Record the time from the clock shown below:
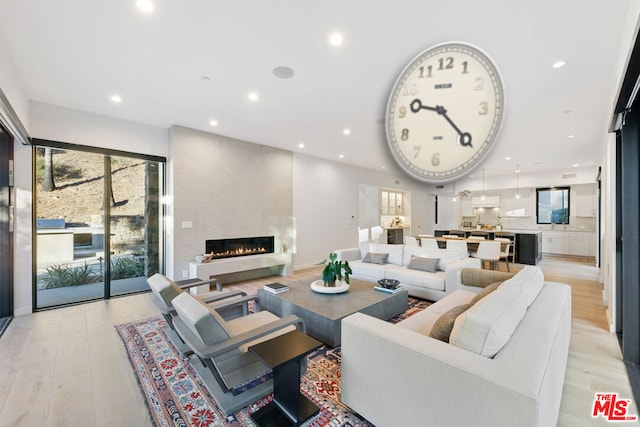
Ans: 9:22
